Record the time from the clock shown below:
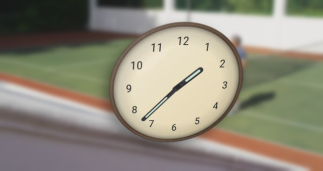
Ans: 1:37
